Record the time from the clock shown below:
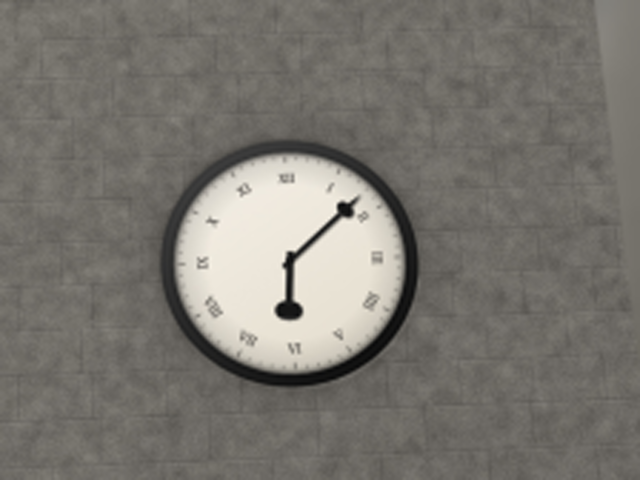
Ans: 6:08
